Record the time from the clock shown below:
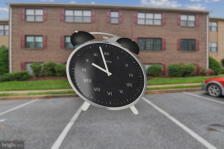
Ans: 9:58
